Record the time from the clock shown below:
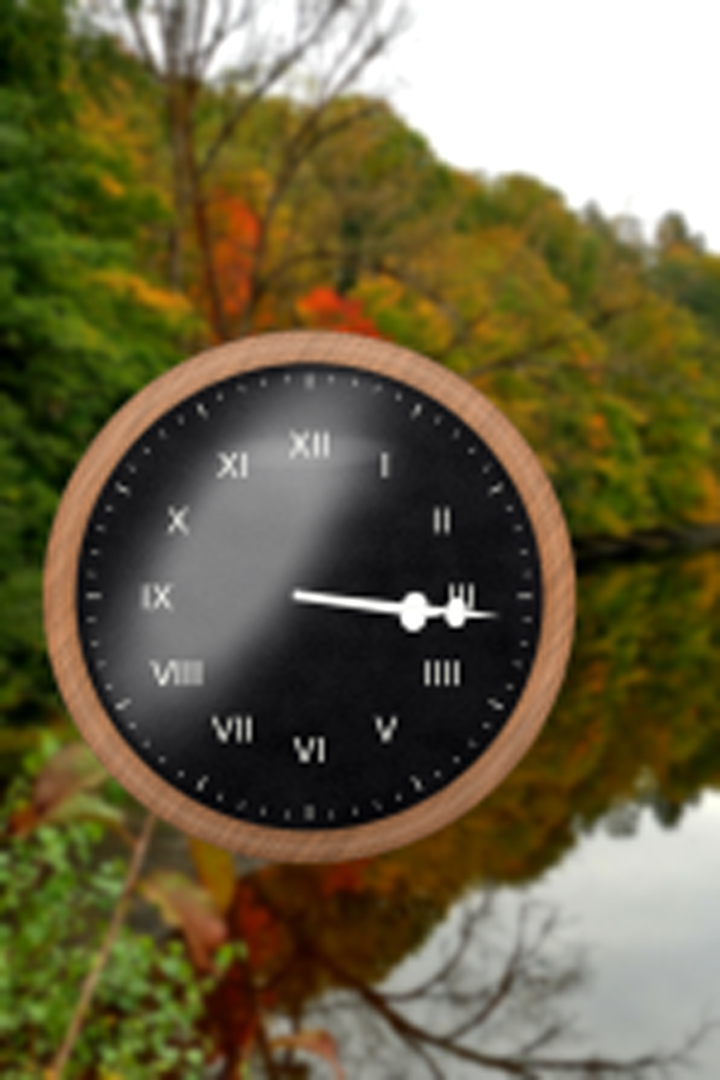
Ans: 3:16
